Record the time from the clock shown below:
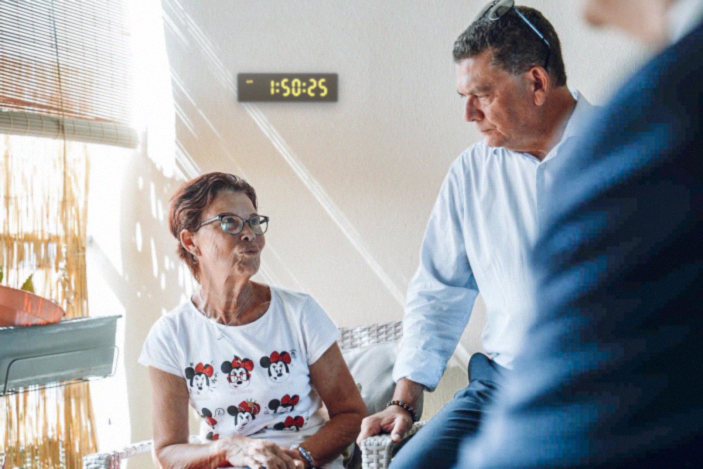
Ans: 1:50:25
